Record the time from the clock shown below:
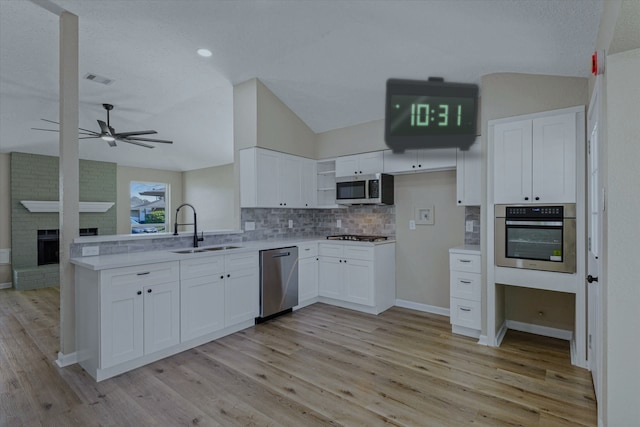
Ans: 10:31
